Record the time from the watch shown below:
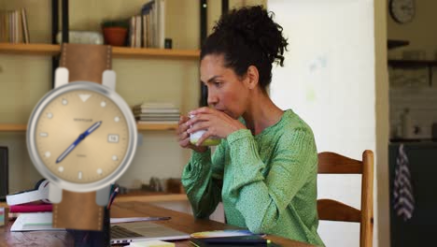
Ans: 1:37
